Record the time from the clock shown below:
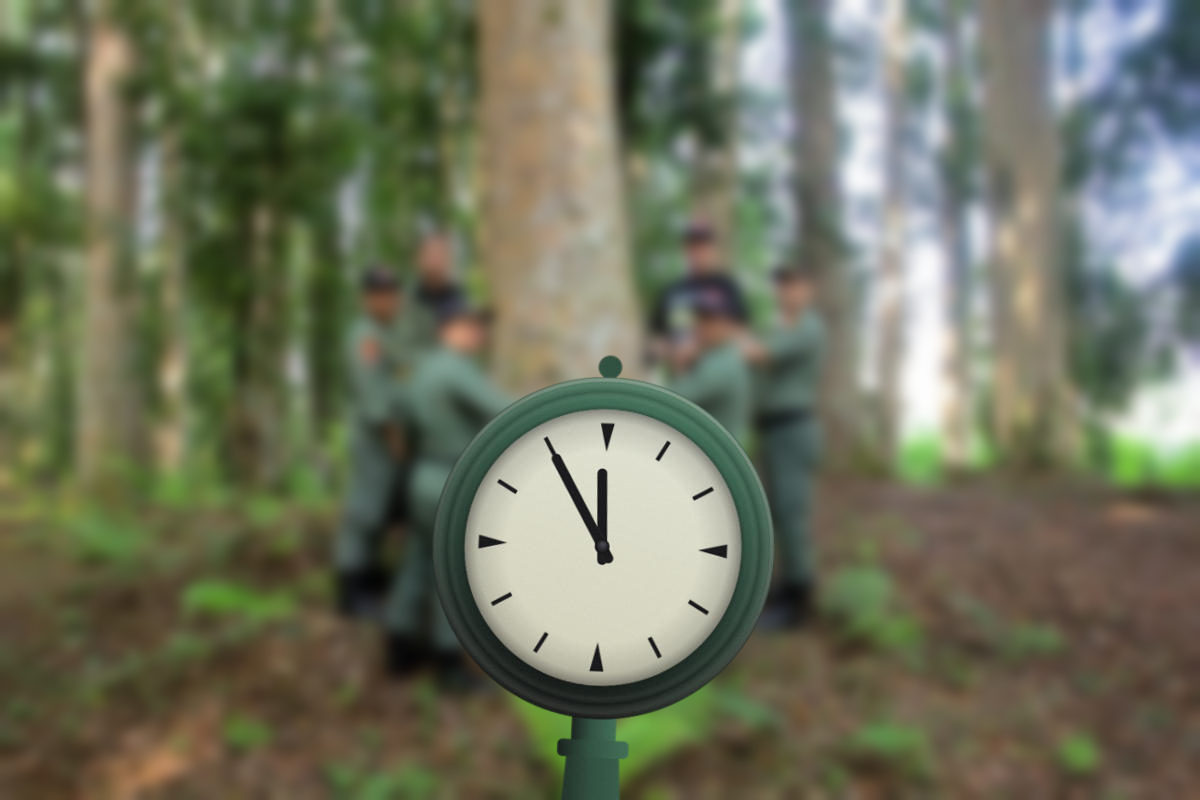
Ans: 11:55
